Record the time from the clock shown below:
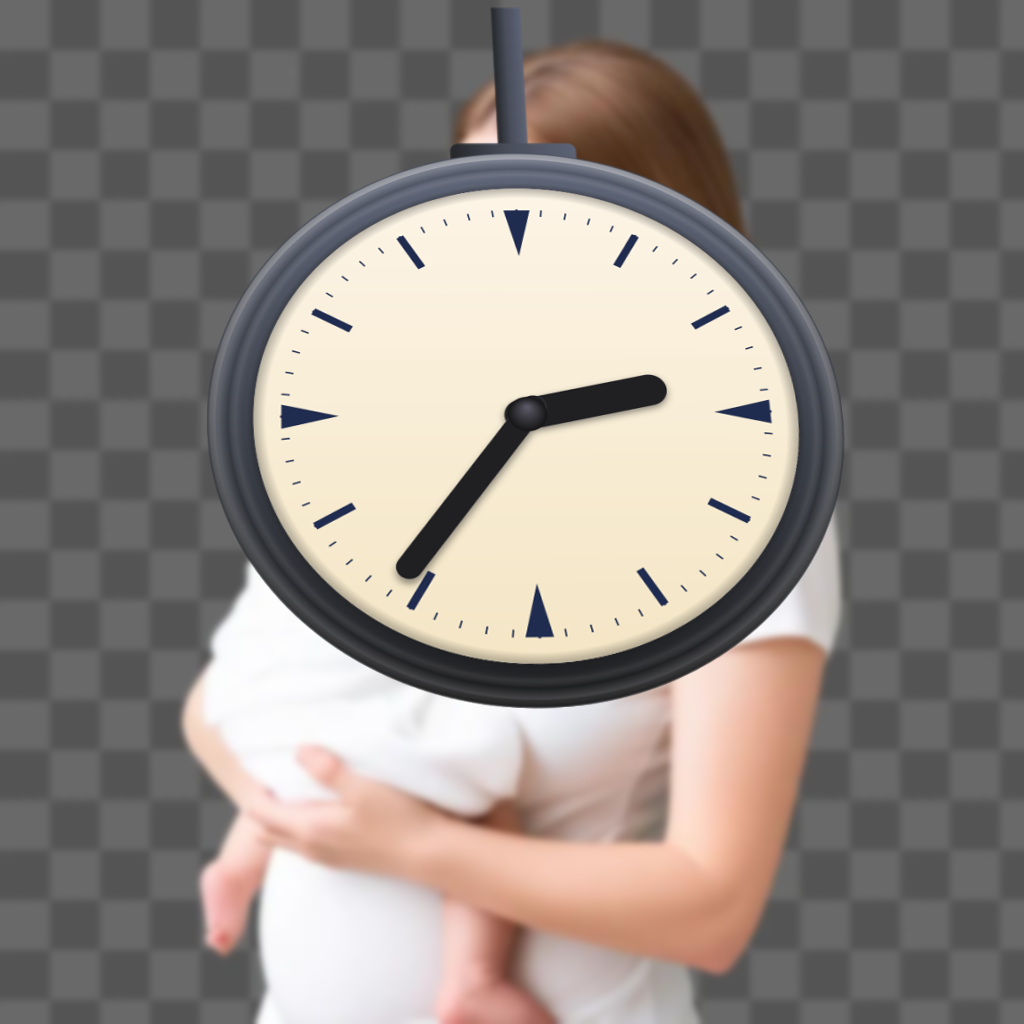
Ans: 2:36
